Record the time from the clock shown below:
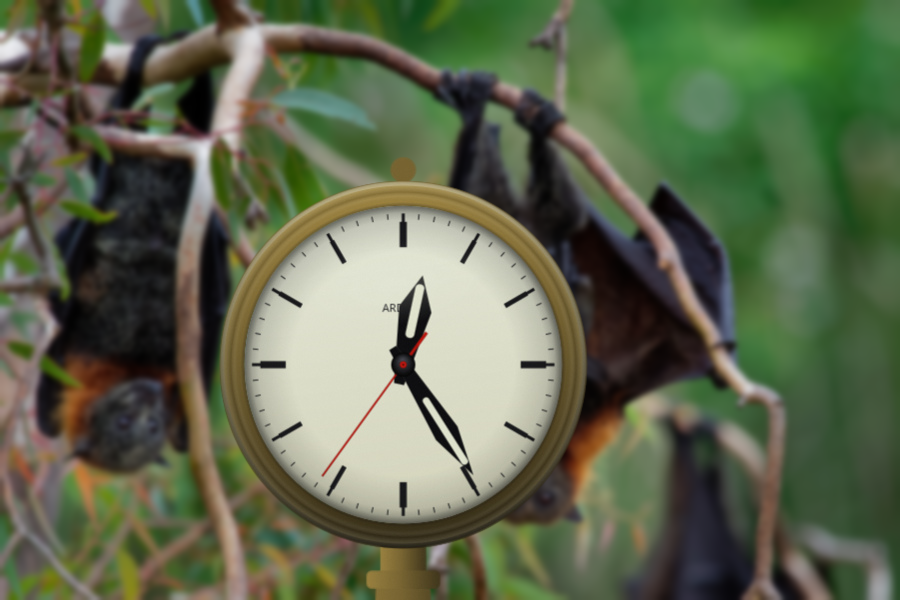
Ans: 12:24:36
